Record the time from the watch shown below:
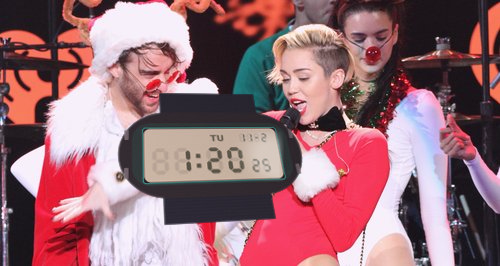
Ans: 1:20:25
